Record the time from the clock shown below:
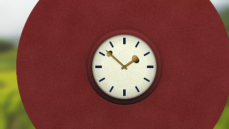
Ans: 1:52
